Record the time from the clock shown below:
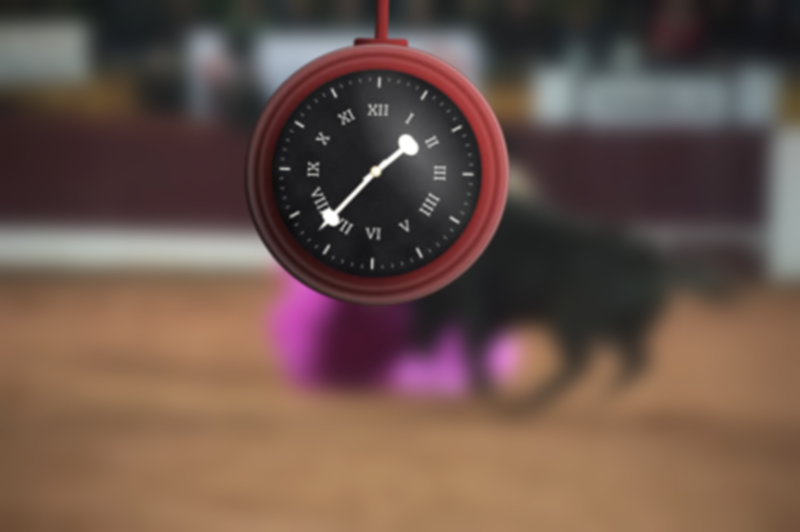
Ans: 1:37
